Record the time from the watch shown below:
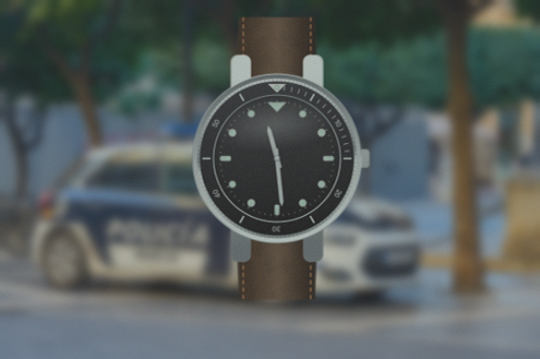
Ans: 11:29
